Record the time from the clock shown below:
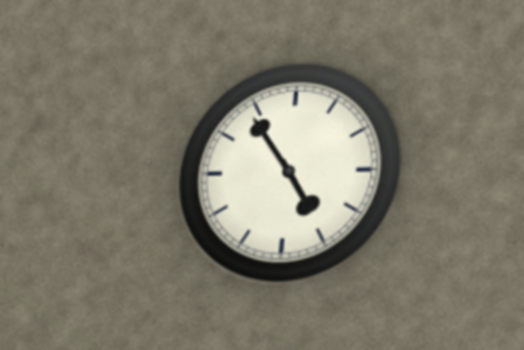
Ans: 4:54
